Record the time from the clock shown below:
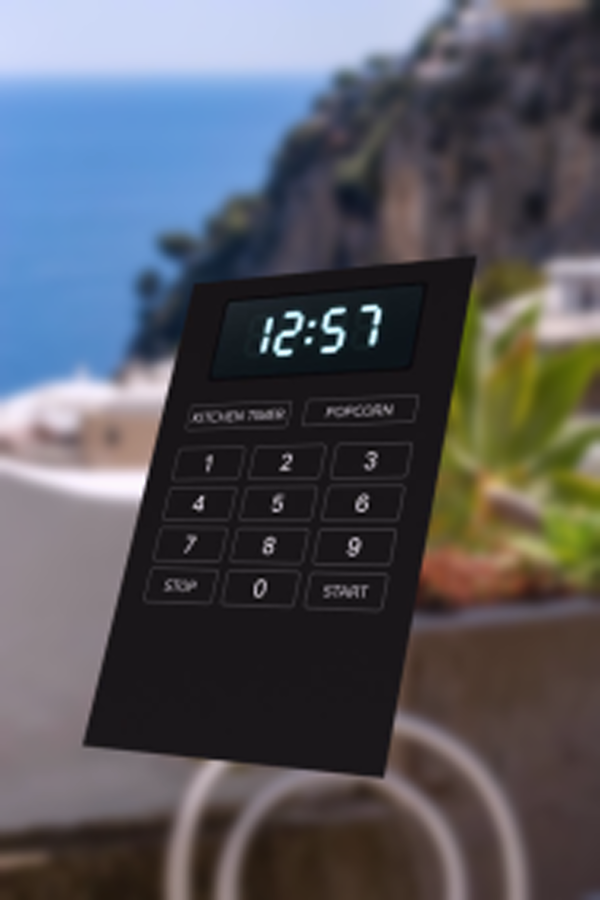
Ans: 12:57
